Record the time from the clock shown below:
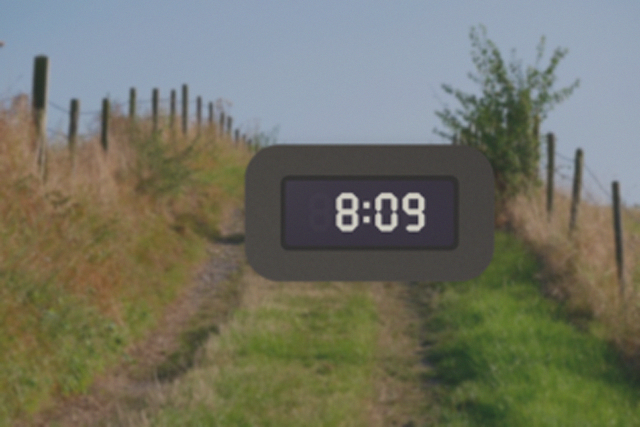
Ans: 8:09
